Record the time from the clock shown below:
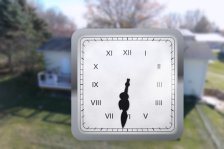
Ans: 6:31
